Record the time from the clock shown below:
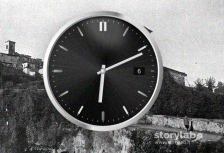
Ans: 6:11
